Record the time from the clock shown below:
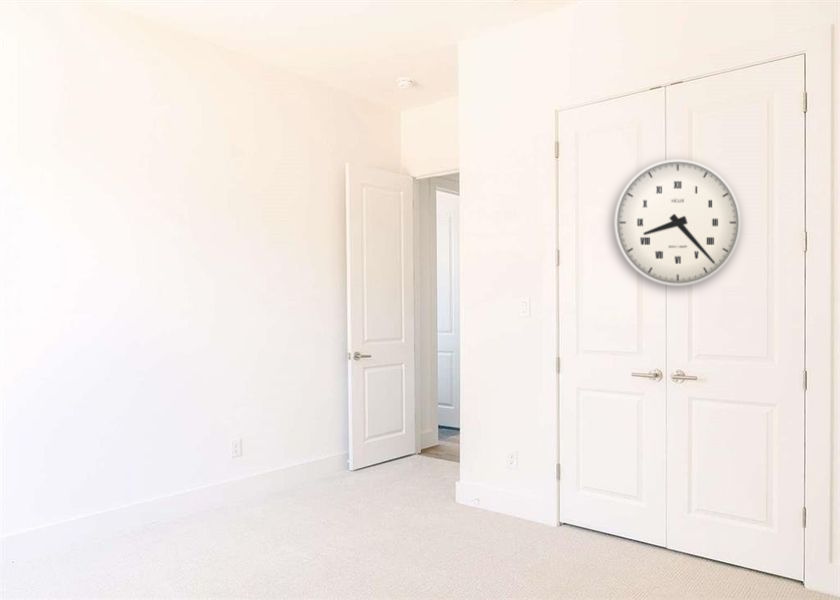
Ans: 8:23
